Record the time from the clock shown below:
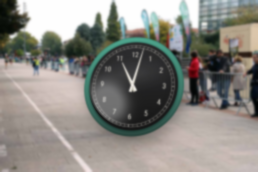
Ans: 11:02
